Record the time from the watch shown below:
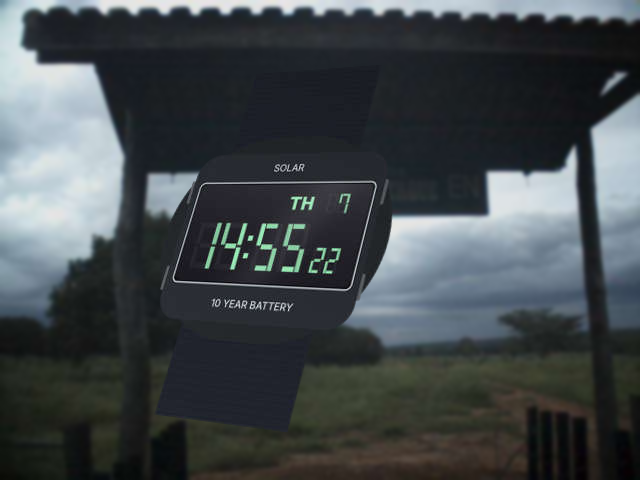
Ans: 14:55:22
